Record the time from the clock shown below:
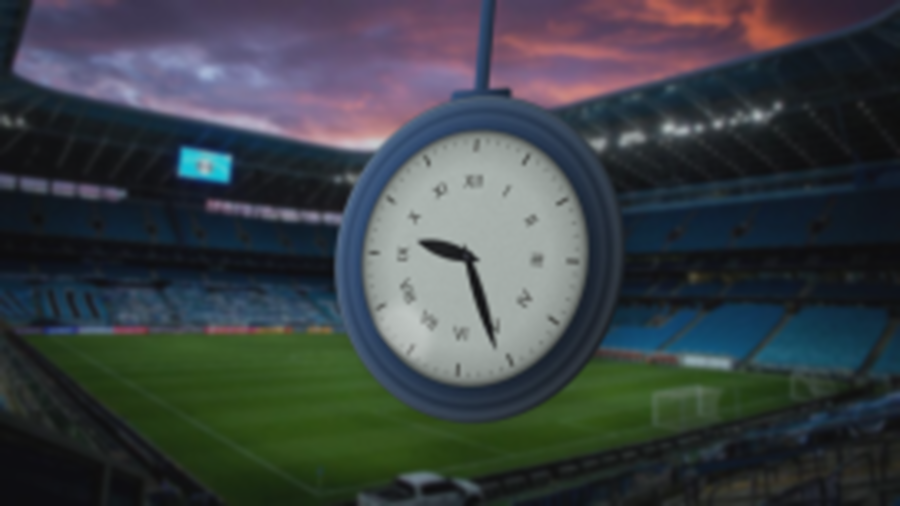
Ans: 9:26
